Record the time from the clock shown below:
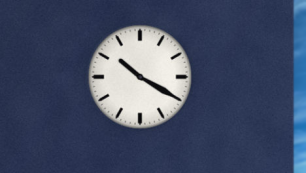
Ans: 10:20
